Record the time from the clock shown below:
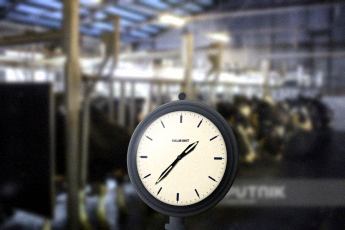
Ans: 1:37
